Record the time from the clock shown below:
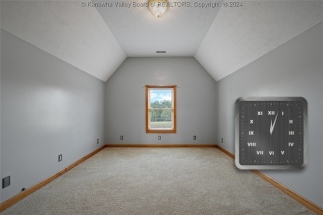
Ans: 12:03
